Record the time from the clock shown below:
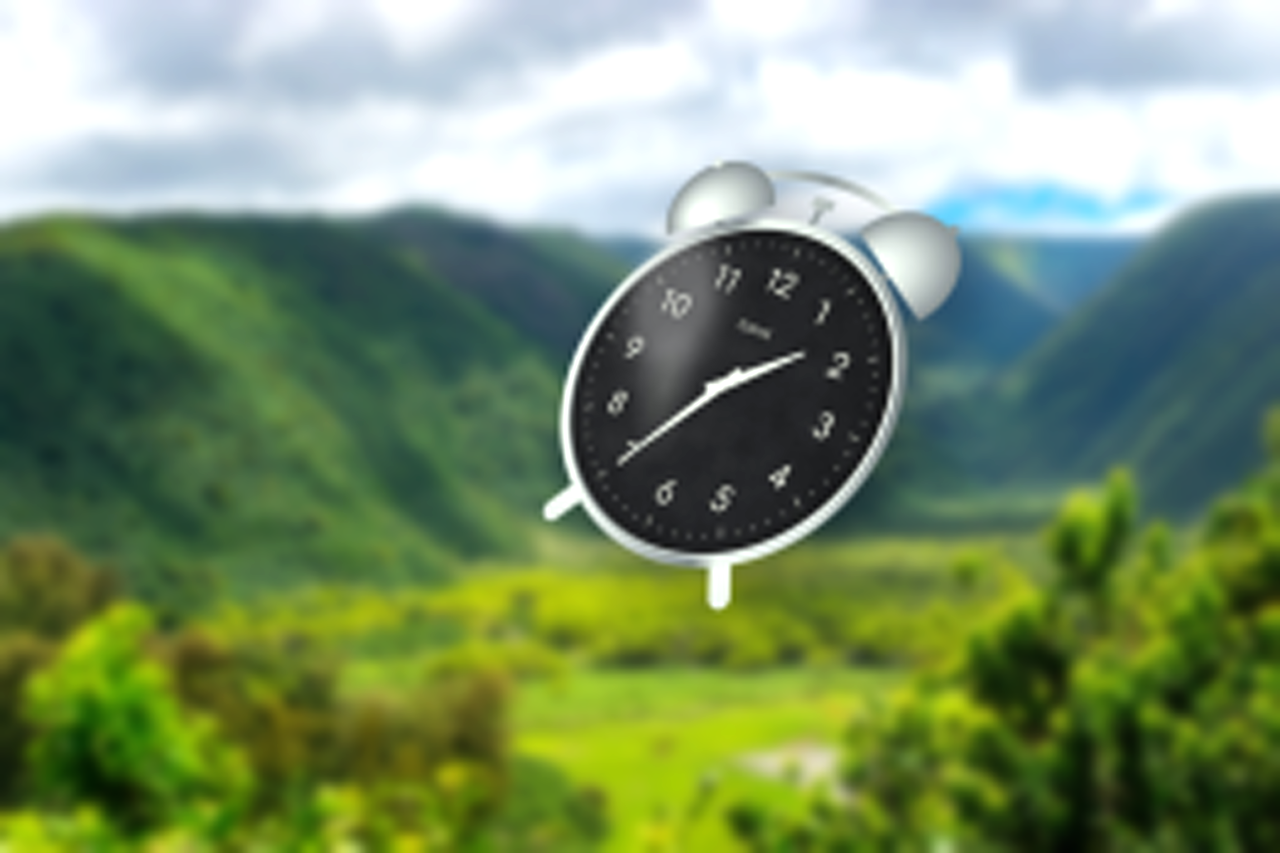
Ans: 1:35
